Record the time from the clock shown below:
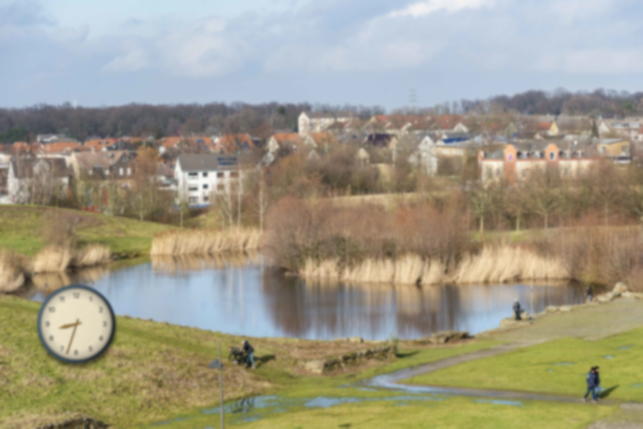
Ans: 8:33
